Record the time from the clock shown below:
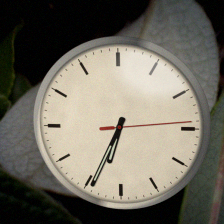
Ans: 6:34:14
